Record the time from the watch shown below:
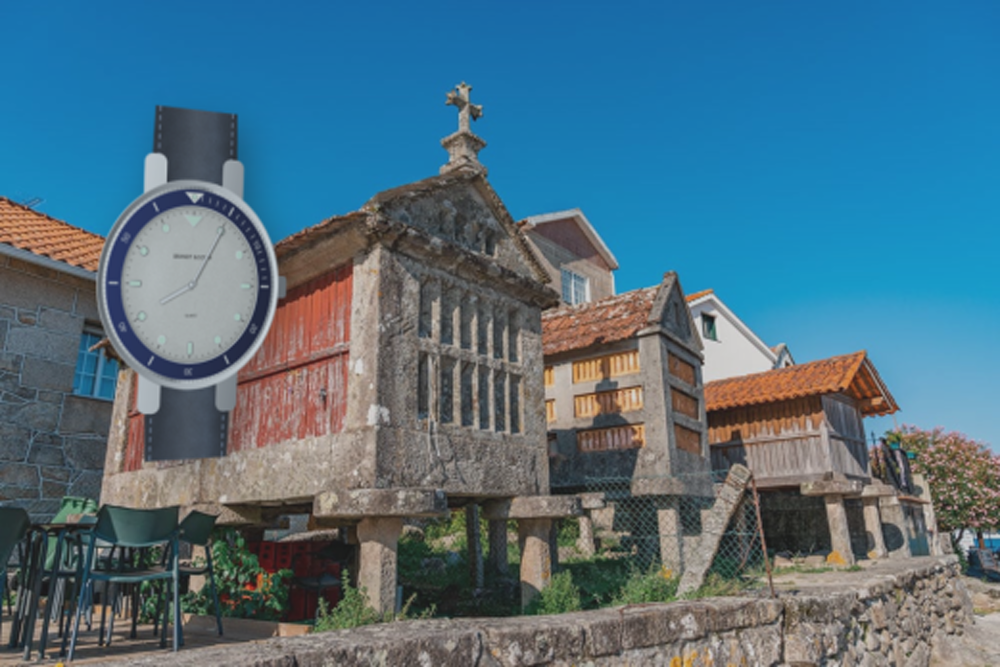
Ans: 8:05
